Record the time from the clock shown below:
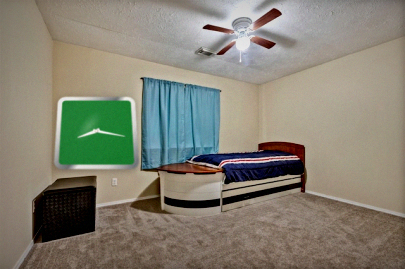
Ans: 8:17
